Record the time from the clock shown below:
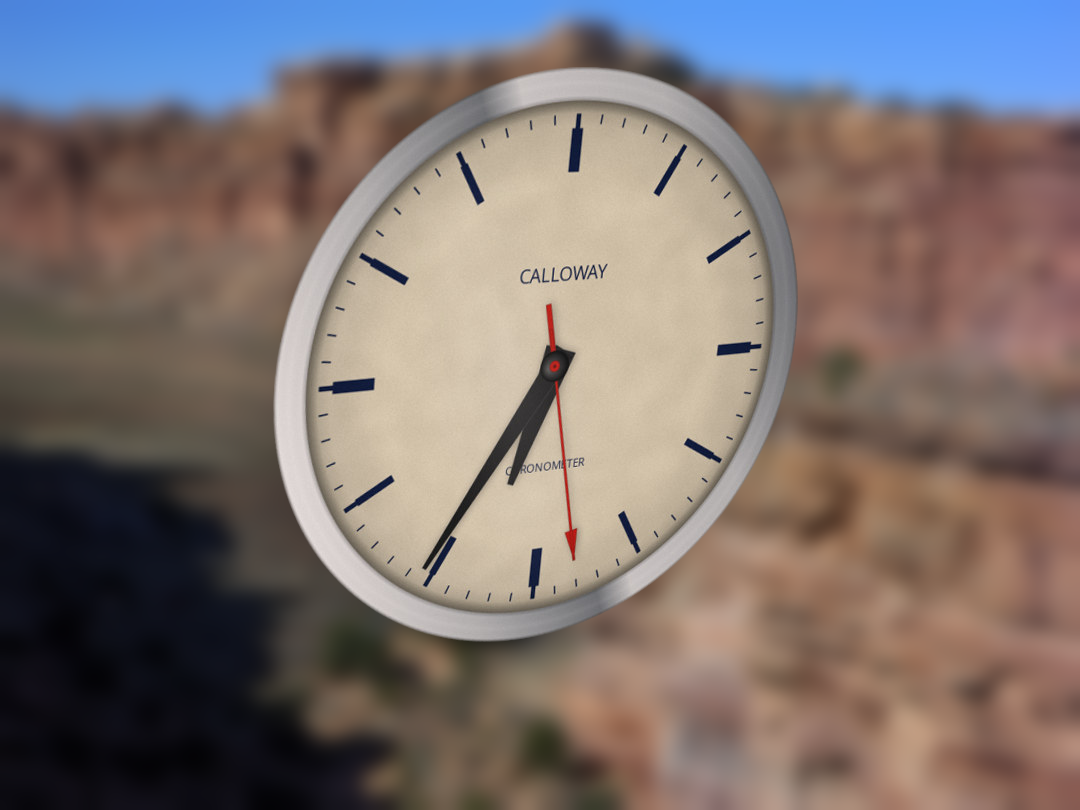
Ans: 6:35:28
